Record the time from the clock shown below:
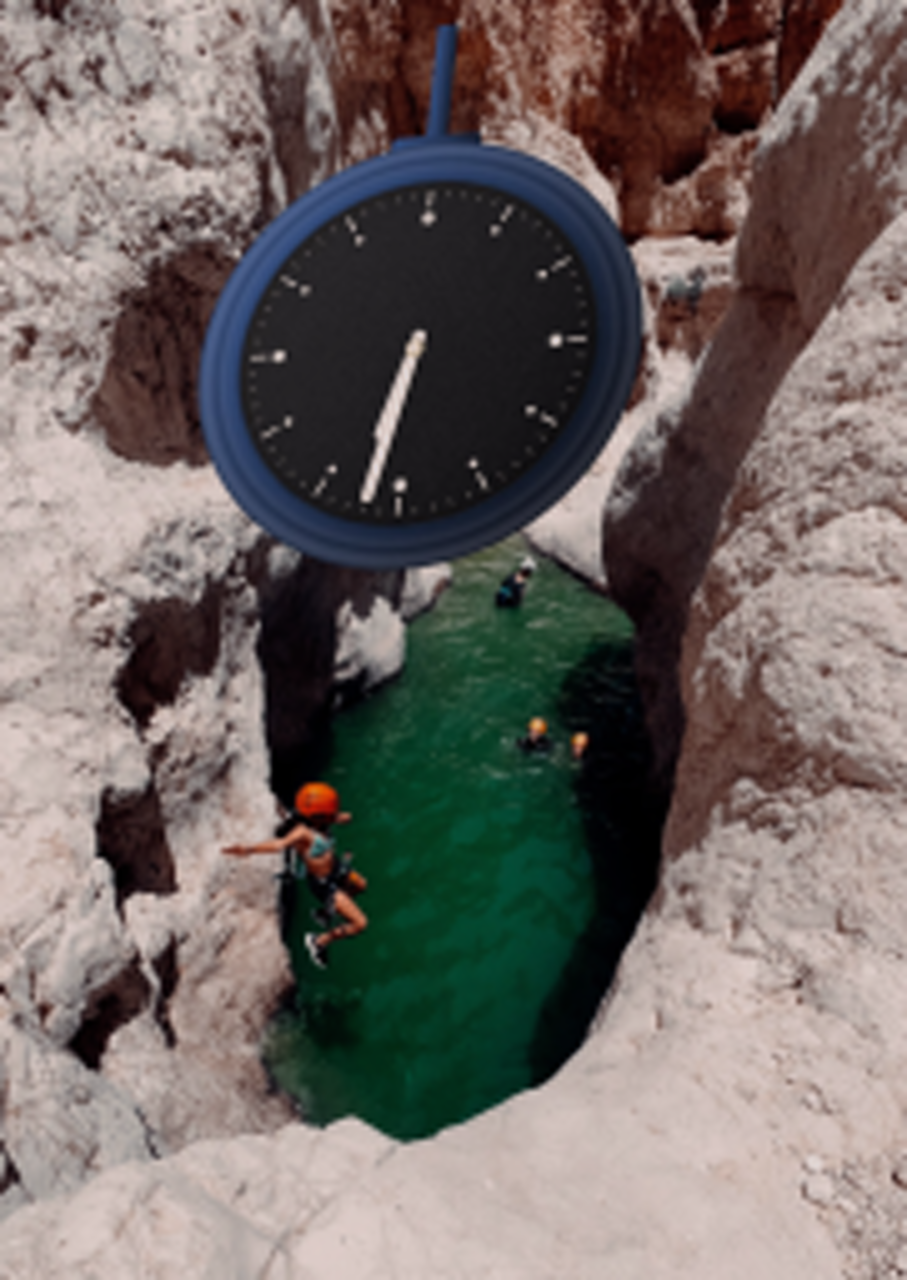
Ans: 6:32
